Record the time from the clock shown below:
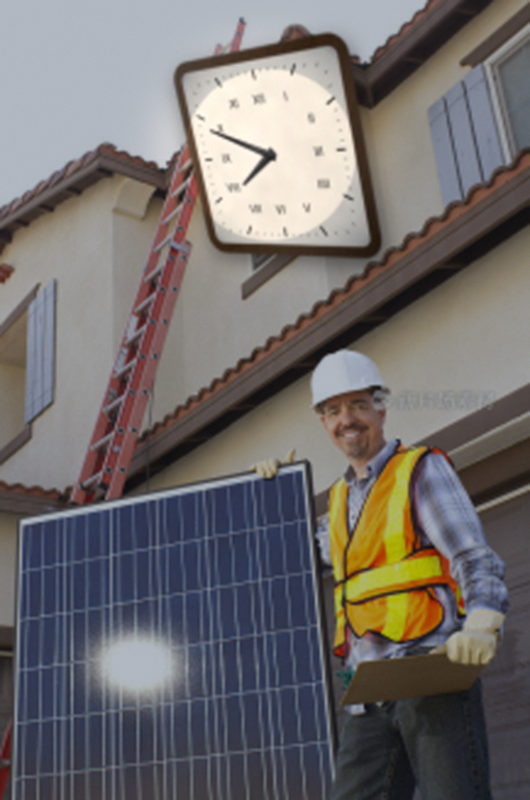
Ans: 7:49
